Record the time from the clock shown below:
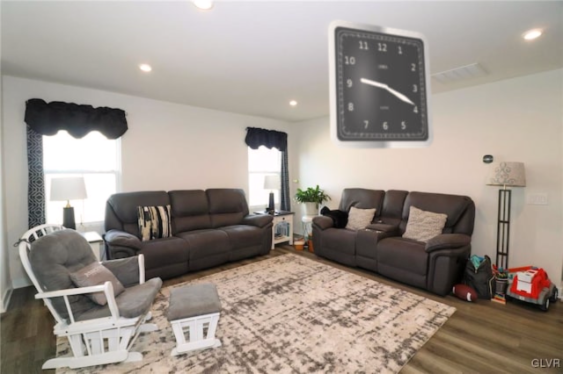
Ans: 9:19
